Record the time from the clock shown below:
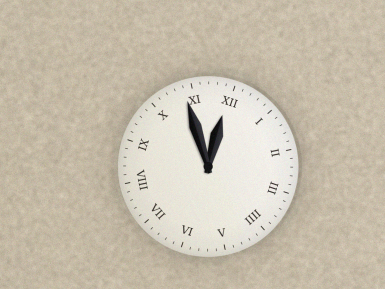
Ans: 11:54
